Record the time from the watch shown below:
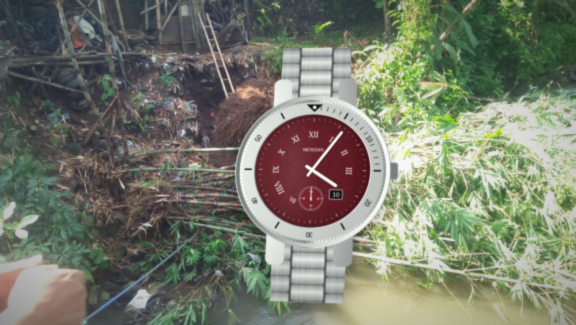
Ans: 4:06
